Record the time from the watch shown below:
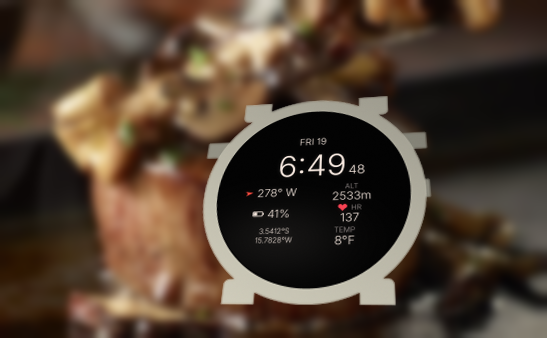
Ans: 6:49:48
